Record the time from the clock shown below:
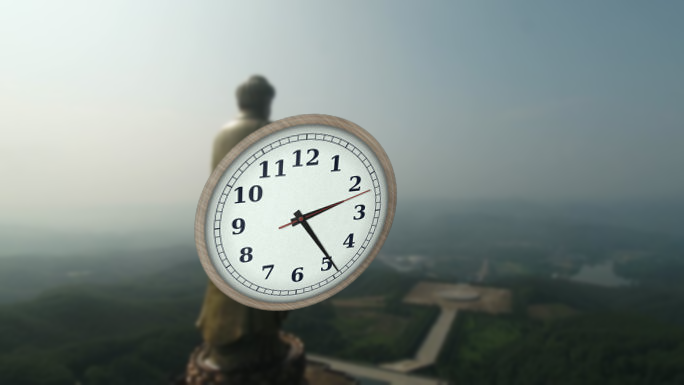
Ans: 2:24:12
